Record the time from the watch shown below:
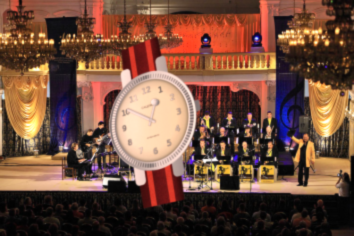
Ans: 12:51
